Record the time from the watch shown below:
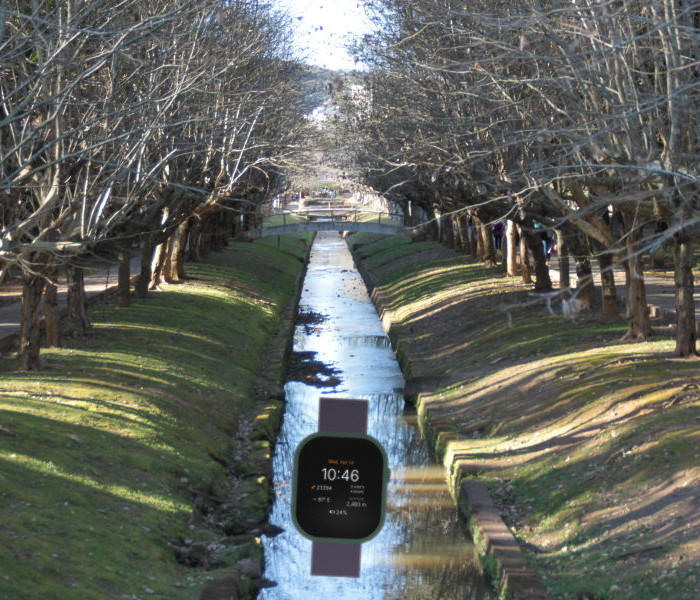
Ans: 10:46
